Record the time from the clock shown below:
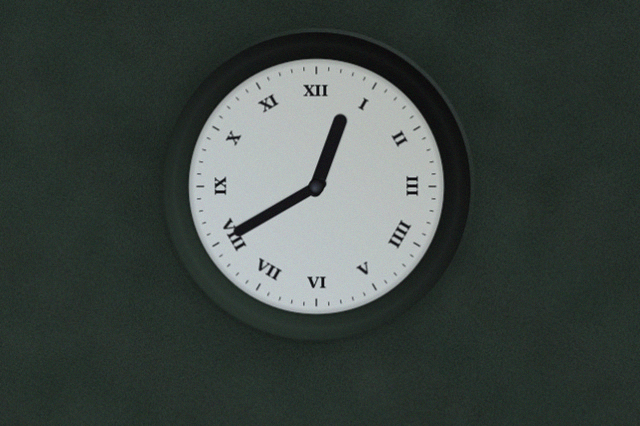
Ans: 12:40
